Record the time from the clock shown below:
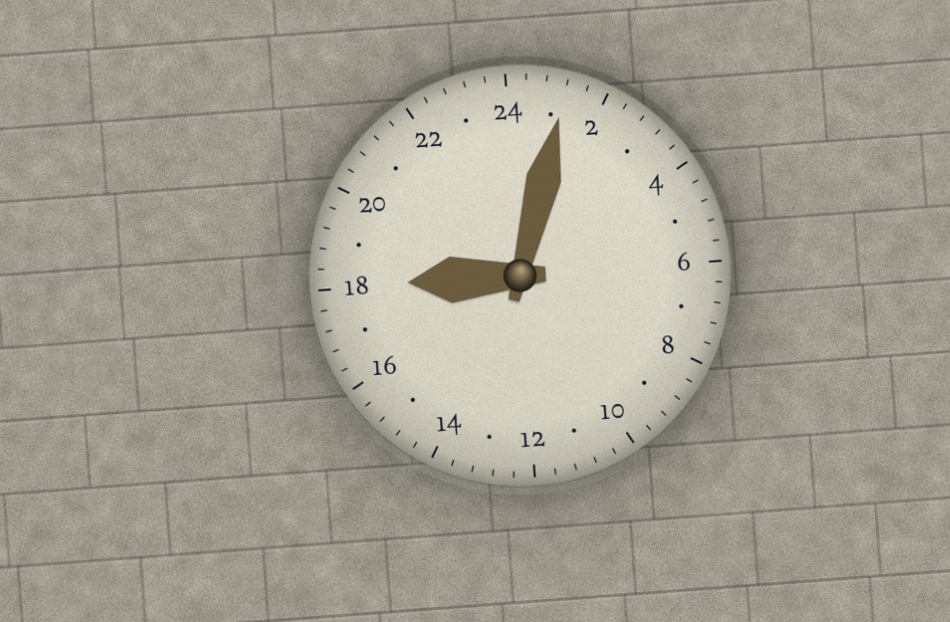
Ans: 18:03
